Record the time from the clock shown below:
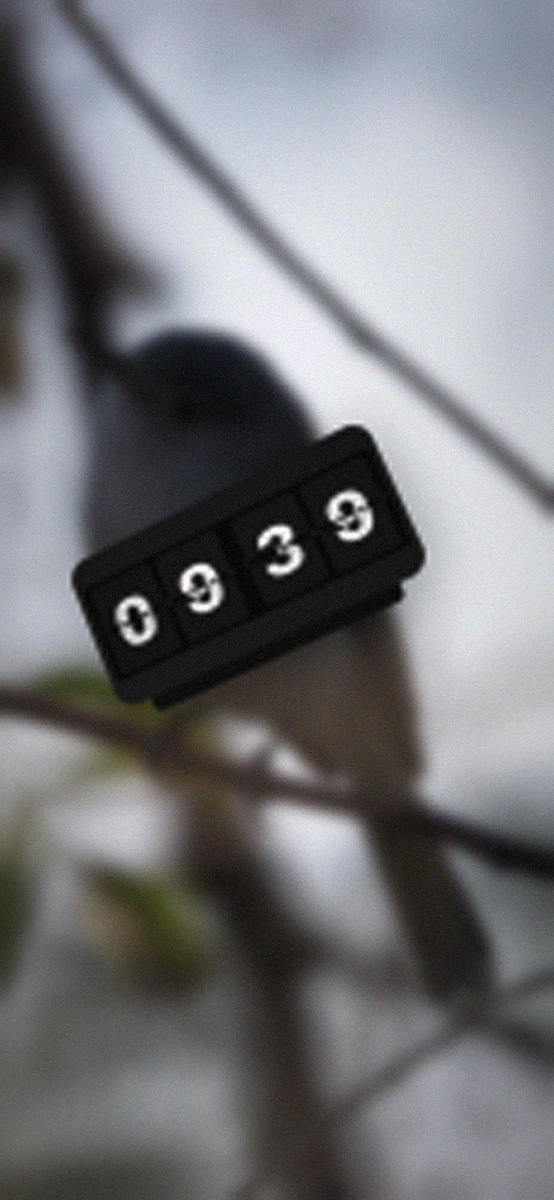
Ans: 9:39
